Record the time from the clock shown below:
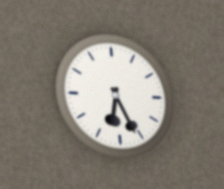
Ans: 6:26
